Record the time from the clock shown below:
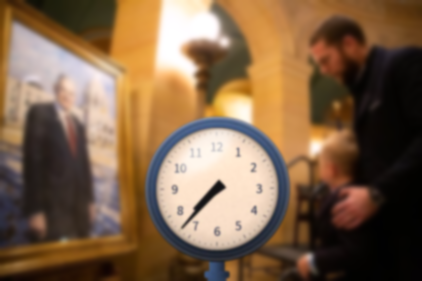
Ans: 7:37
